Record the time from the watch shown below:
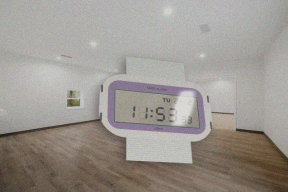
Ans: 11:53:33
